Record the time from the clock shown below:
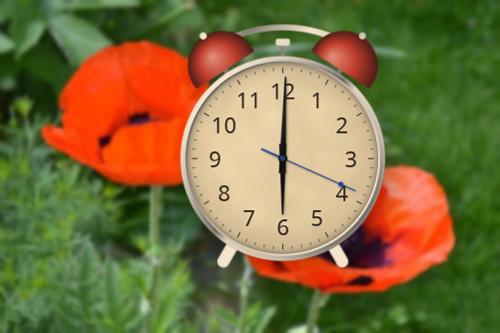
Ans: 6:00:19
